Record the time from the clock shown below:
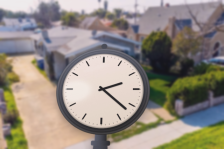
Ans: 2:22
